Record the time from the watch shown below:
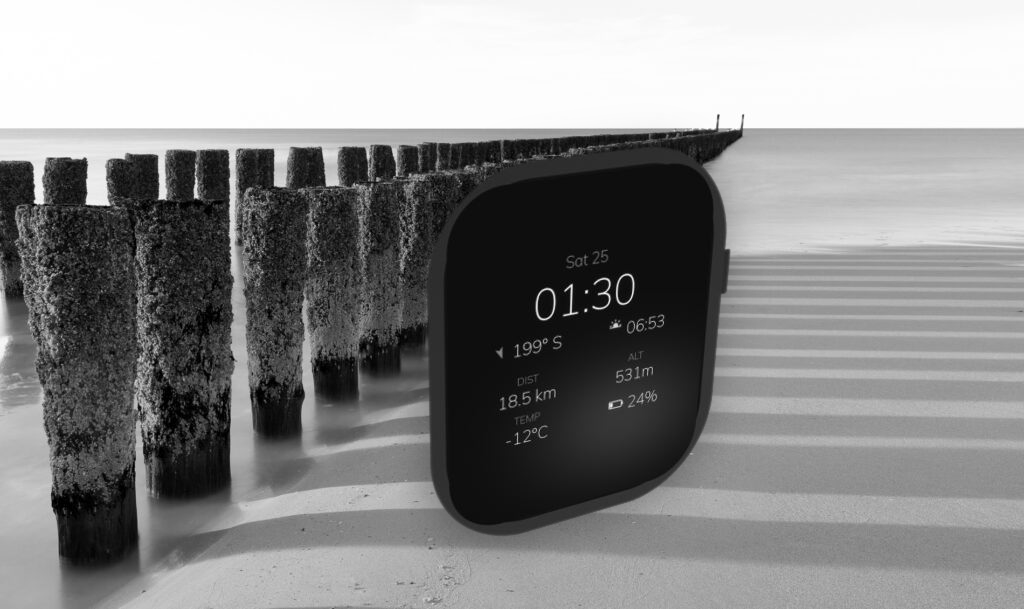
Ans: 1:30
